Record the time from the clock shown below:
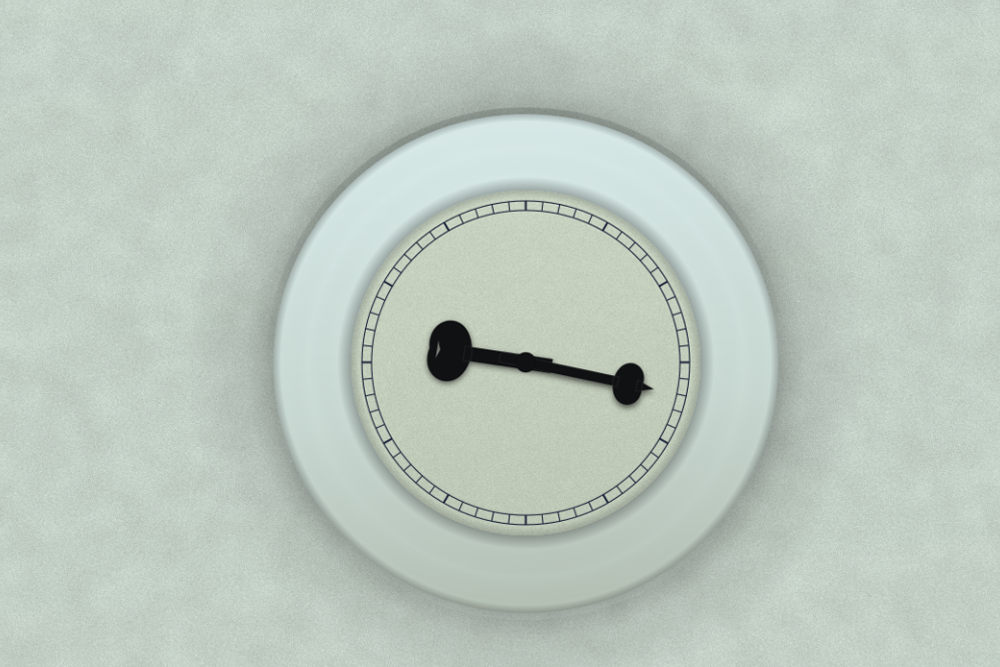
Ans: 9:17
